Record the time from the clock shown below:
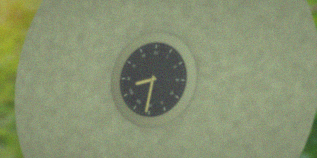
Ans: 8:31
